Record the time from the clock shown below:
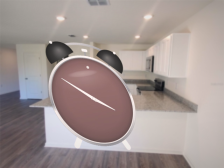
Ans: 3:50
